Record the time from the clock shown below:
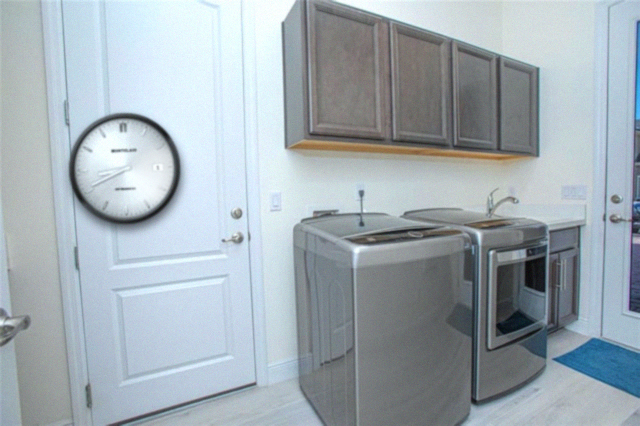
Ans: 8:41
